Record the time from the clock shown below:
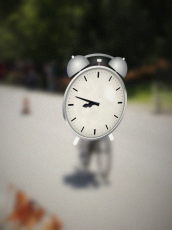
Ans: 8:48
